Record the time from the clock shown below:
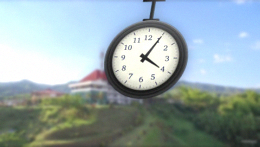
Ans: 4:05
